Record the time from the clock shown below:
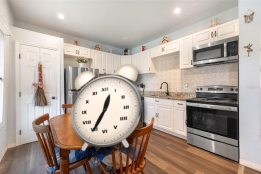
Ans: 12:35
